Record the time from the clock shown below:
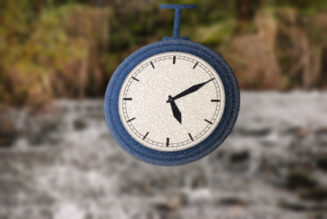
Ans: 5:10
